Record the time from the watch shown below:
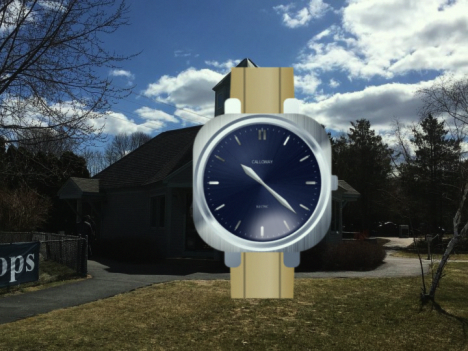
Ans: 10:22
